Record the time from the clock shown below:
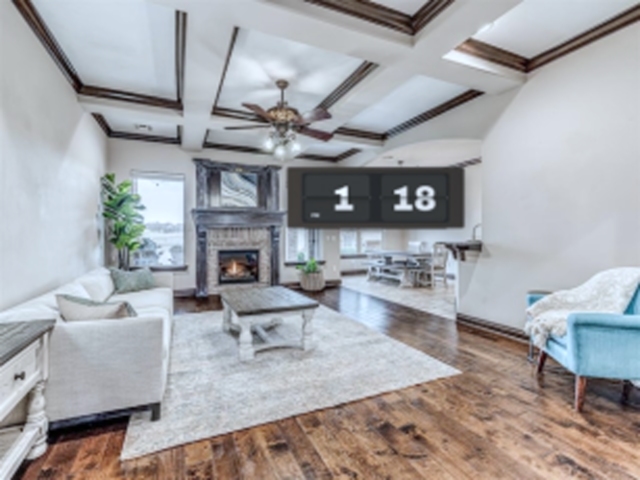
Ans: 1:18
